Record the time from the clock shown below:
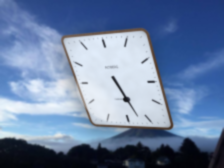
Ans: 5:27
